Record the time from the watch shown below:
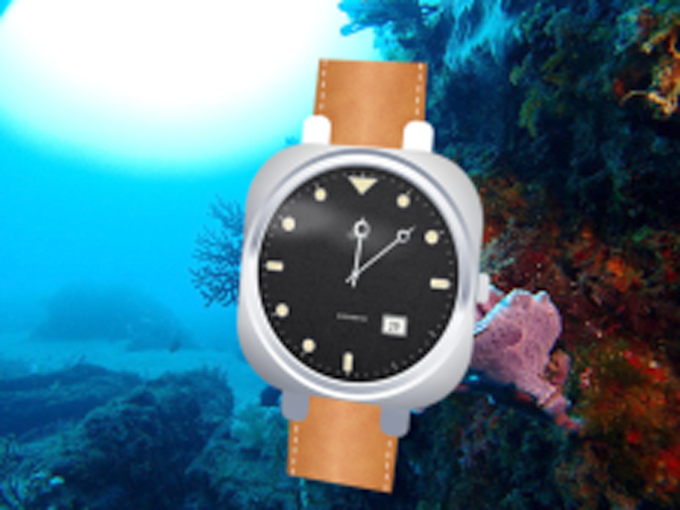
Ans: 12:08
